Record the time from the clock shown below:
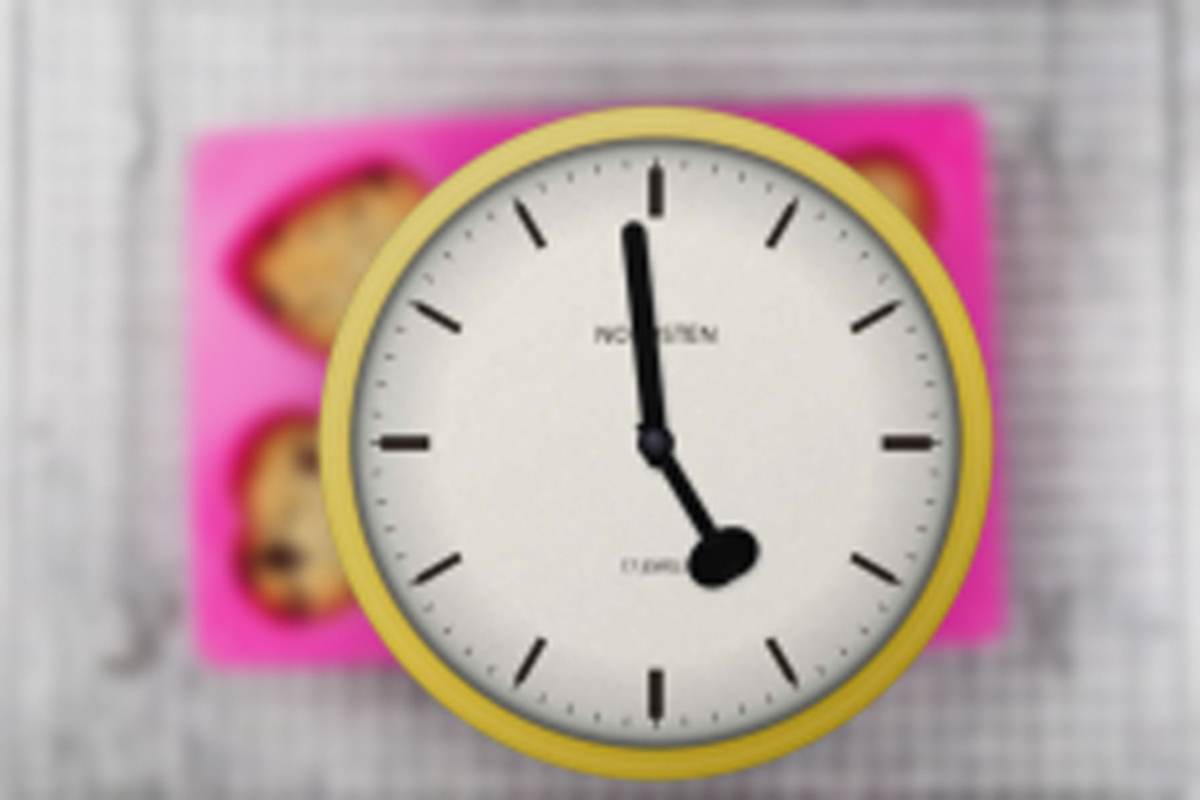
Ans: 4:59
